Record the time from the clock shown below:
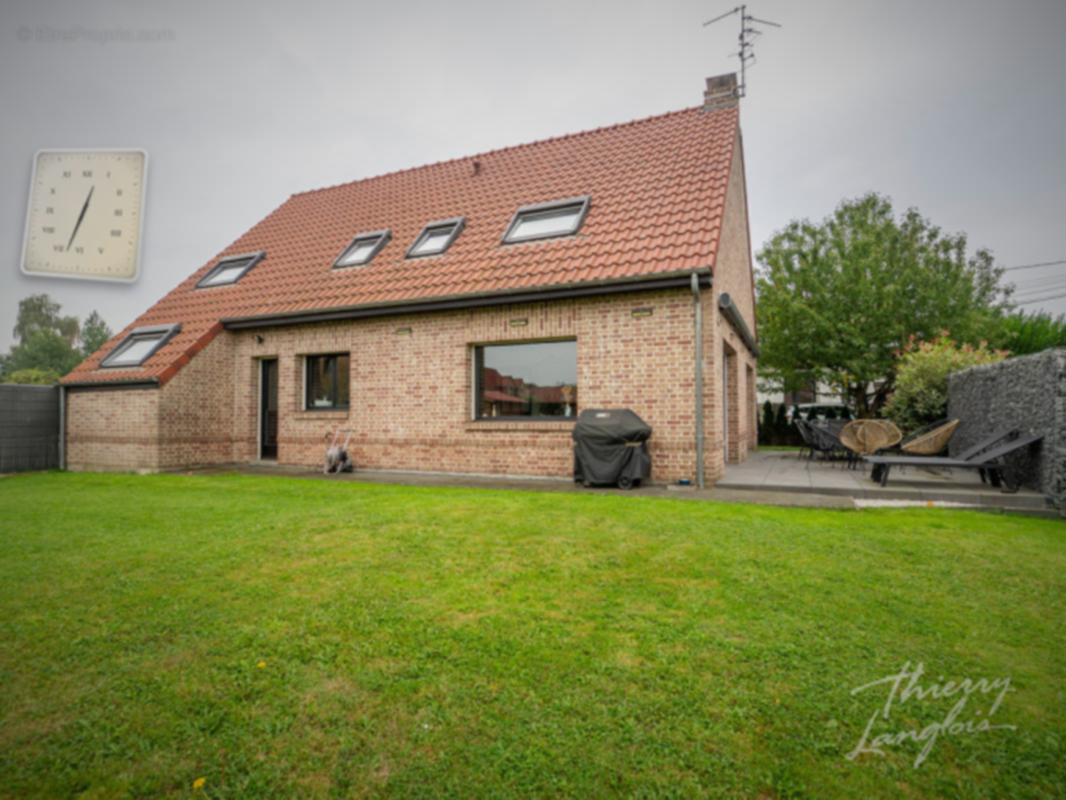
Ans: 12:33
